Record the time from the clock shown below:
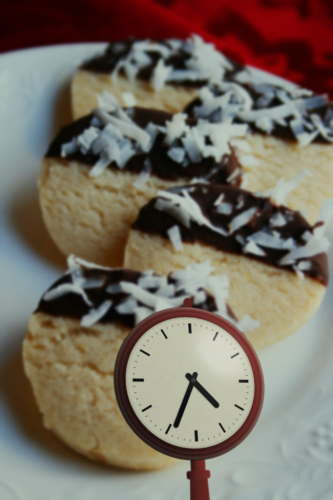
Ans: 4:34
